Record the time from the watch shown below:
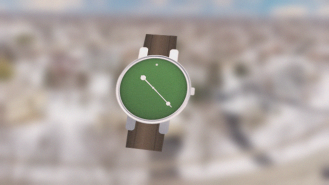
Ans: 10:22
